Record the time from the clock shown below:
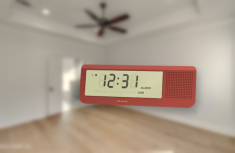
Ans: 12:31
